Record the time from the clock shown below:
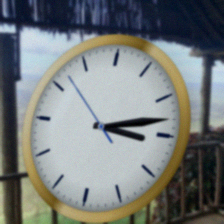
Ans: 3:12:52
